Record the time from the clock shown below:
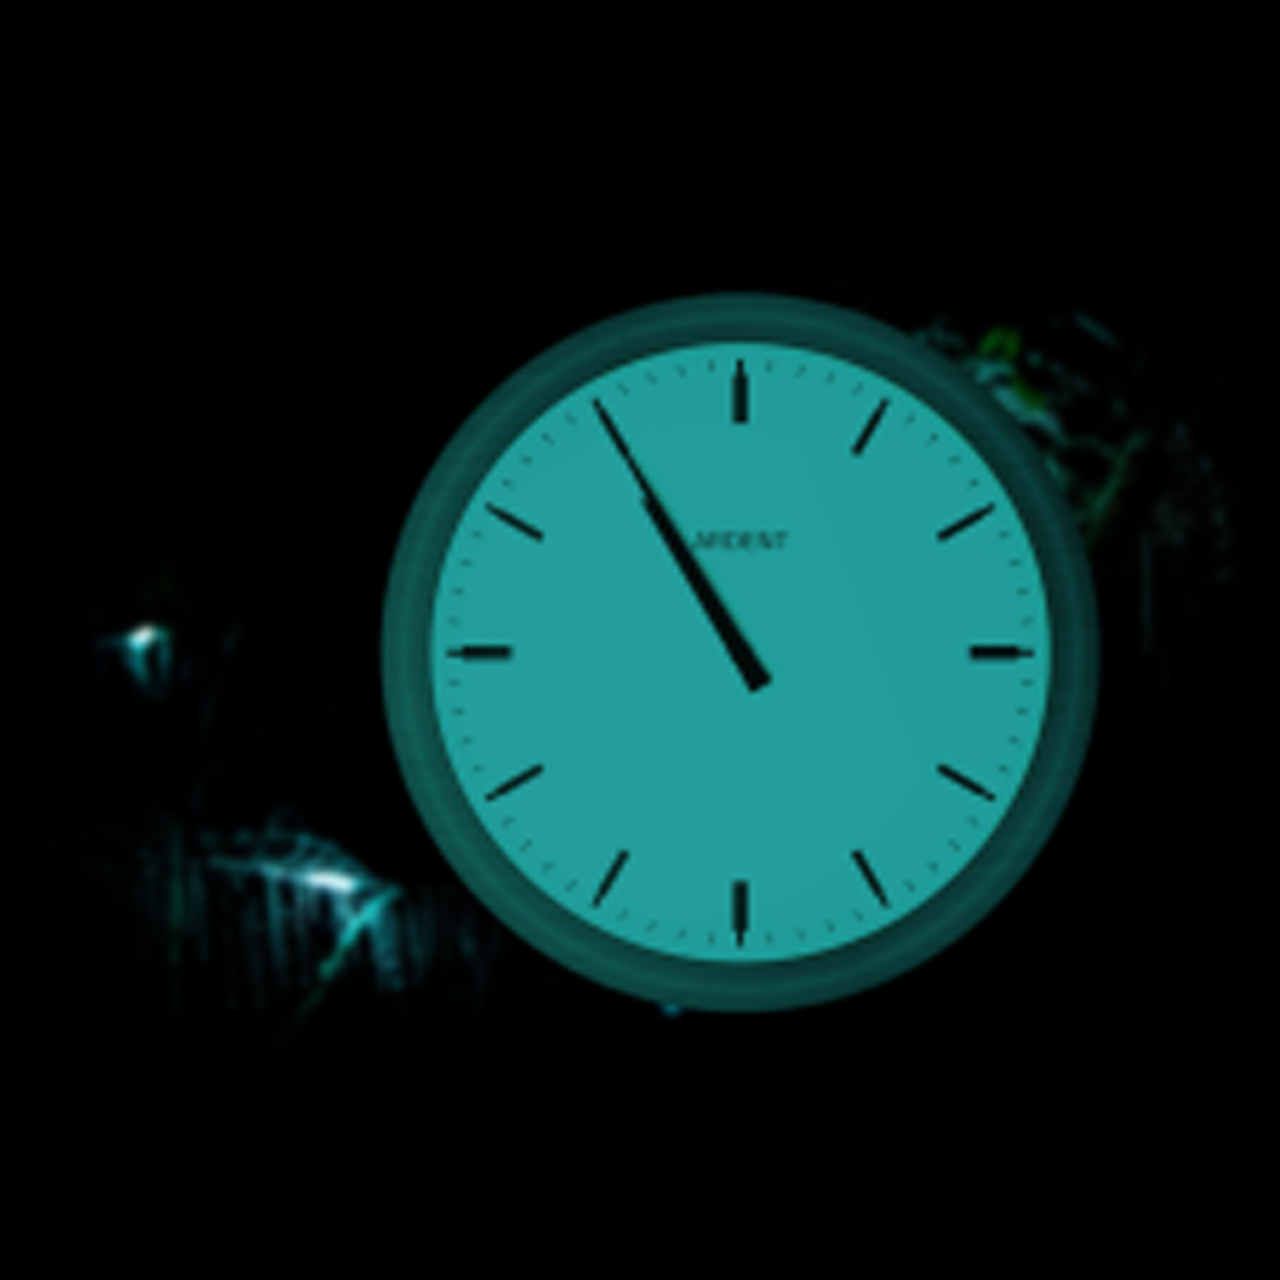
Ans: 10:55
